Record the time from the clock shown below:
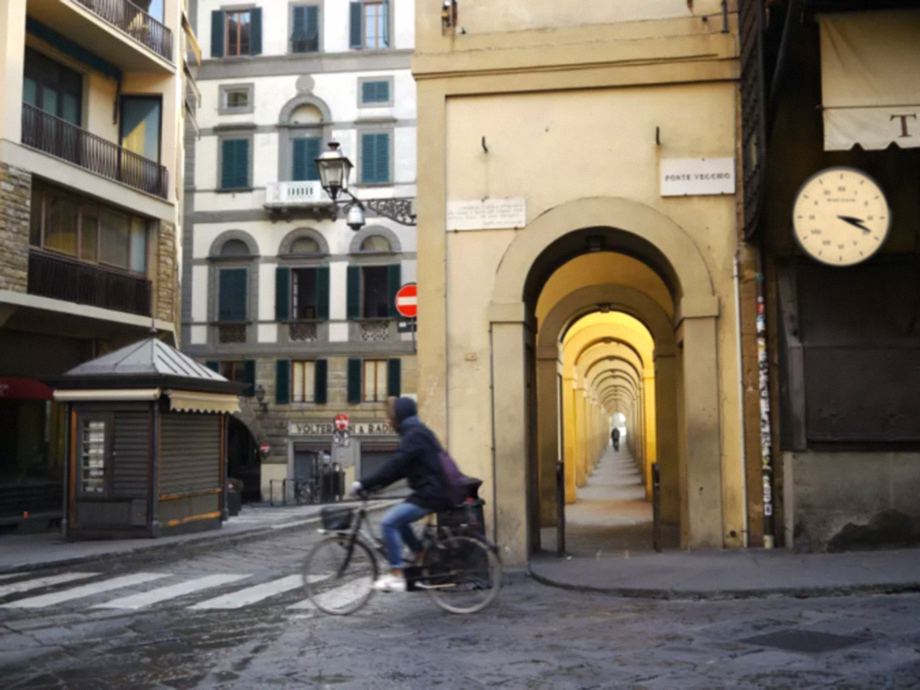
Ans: 3:19
